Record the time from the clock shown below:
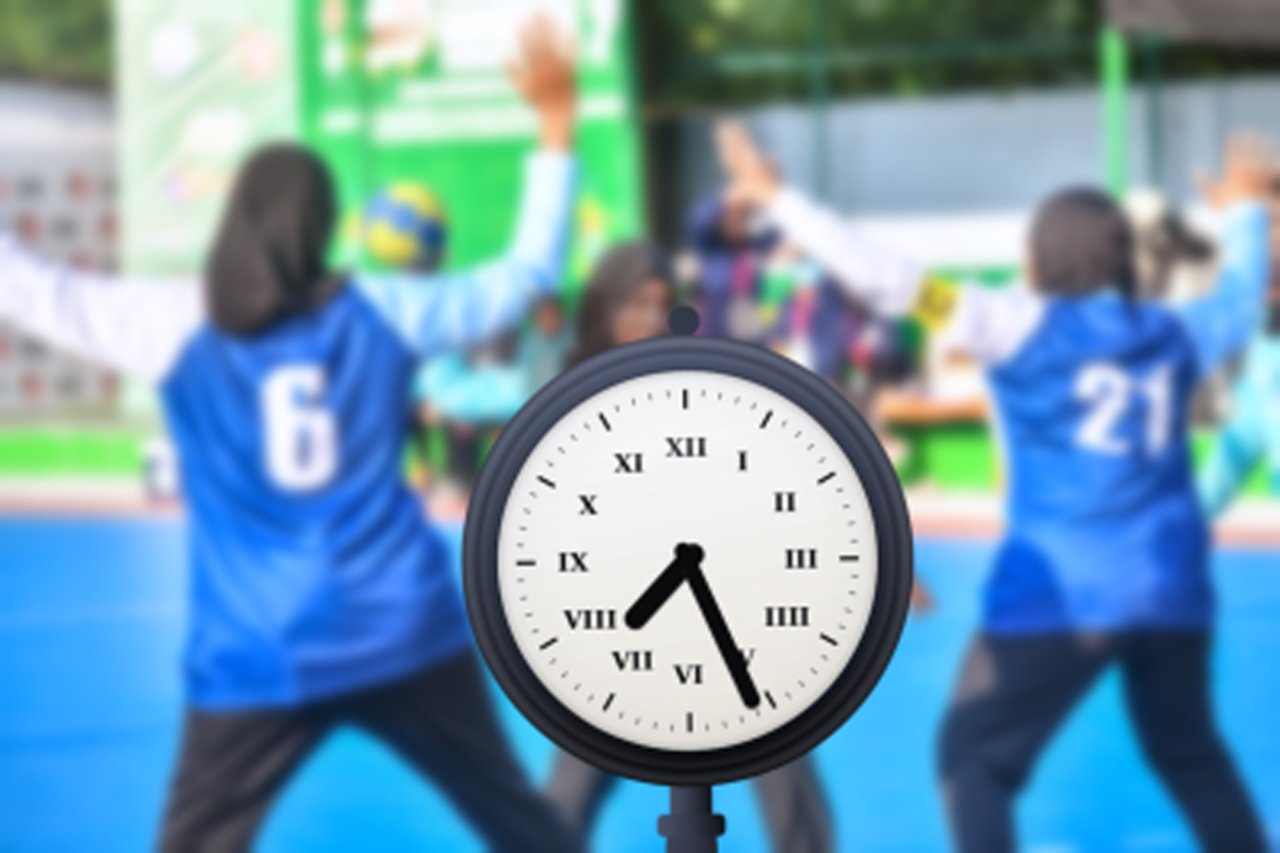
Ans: 7:26
